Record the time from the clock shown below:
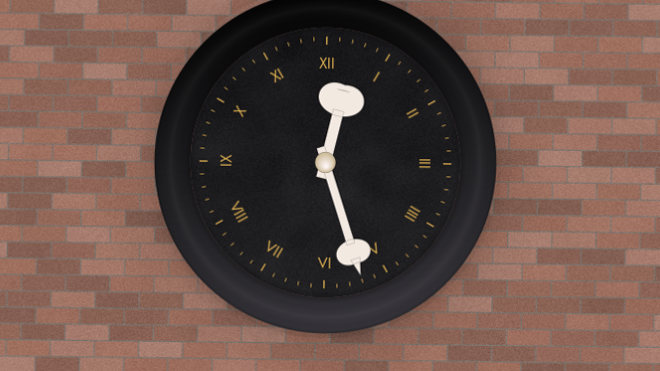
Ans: 12:27
